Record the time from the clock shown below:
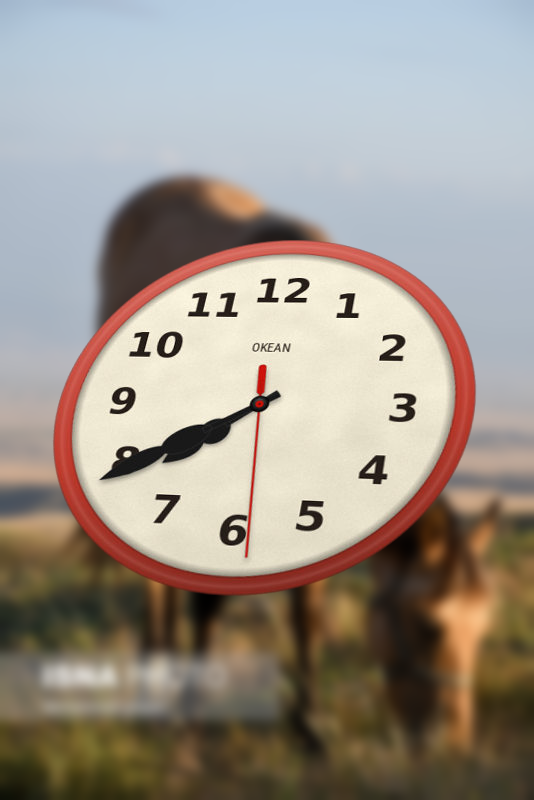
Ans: 7:39:29
